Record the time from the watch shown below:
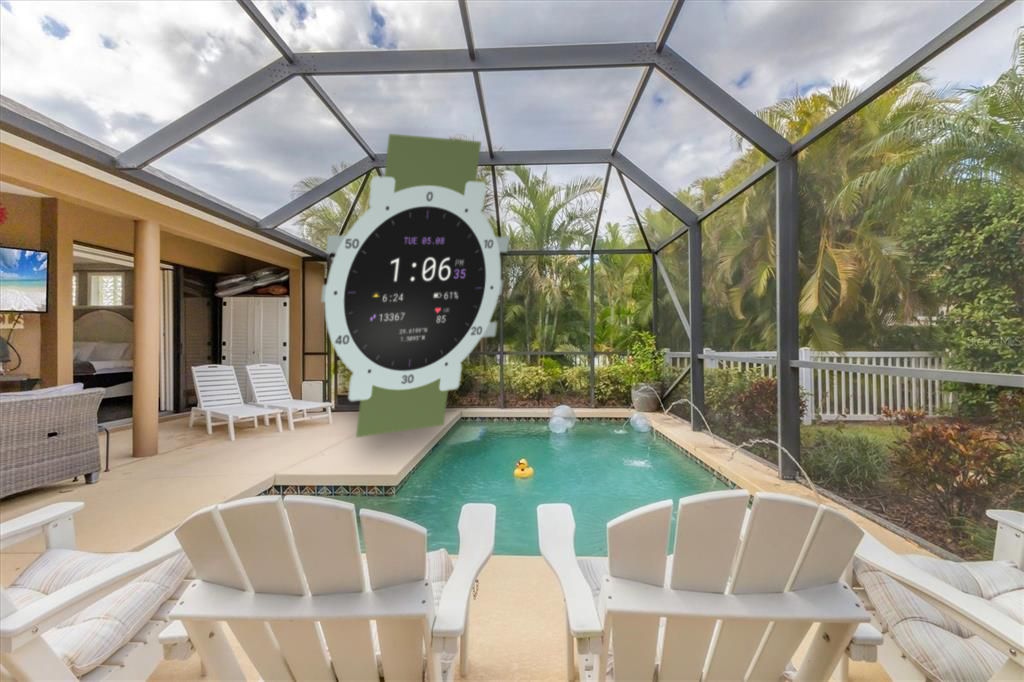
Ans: 1:06:35
